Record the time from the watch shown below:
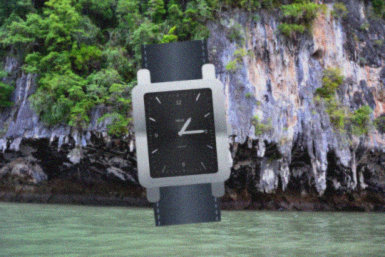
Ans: 1:15
